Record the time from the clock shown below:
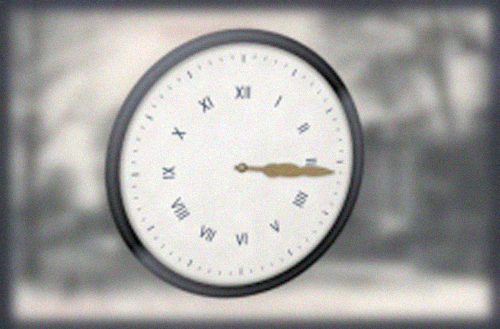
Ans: 3:16
